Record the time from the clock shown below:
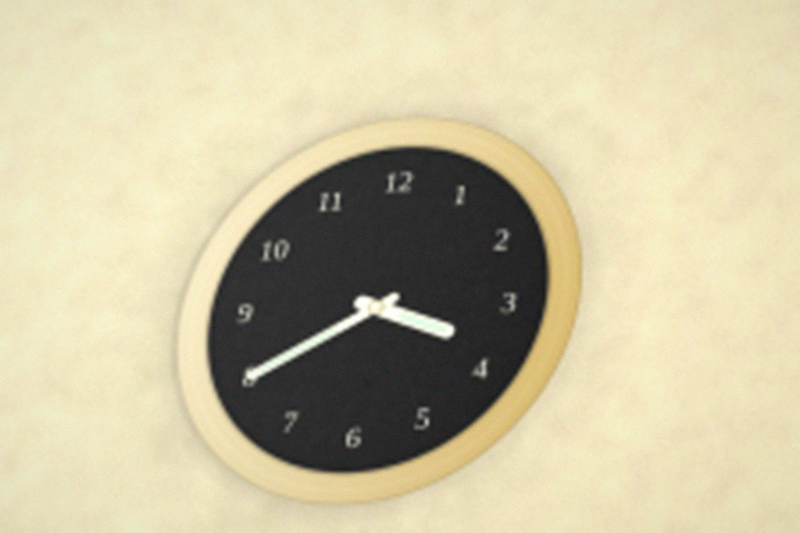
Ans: 3:40
